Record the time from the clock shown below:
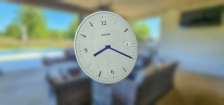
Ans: 8:20
